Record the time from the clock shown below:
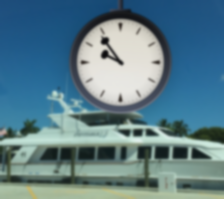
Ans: 9:54
